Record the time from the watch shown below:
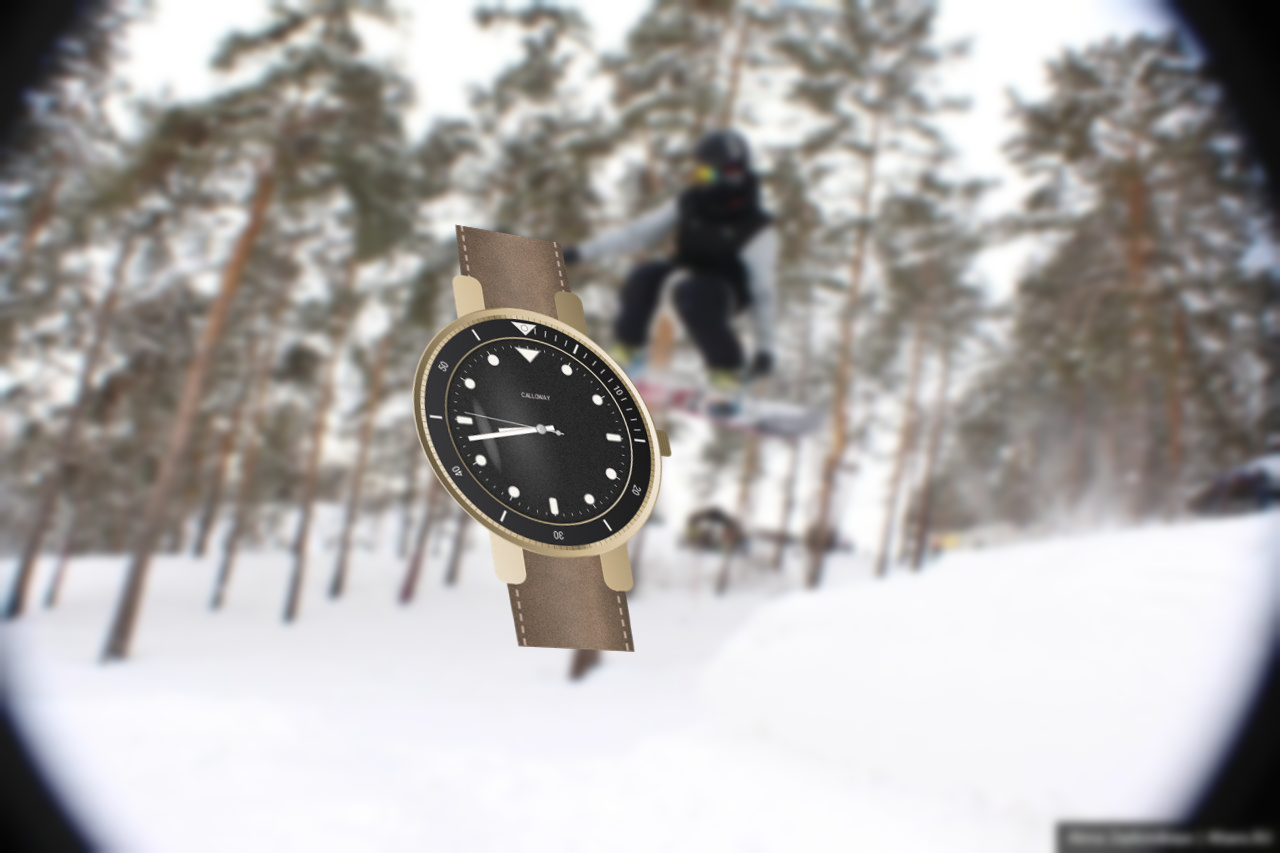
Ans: 8:42:46
